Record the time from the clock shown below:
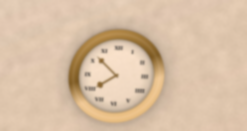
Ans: 7:52
